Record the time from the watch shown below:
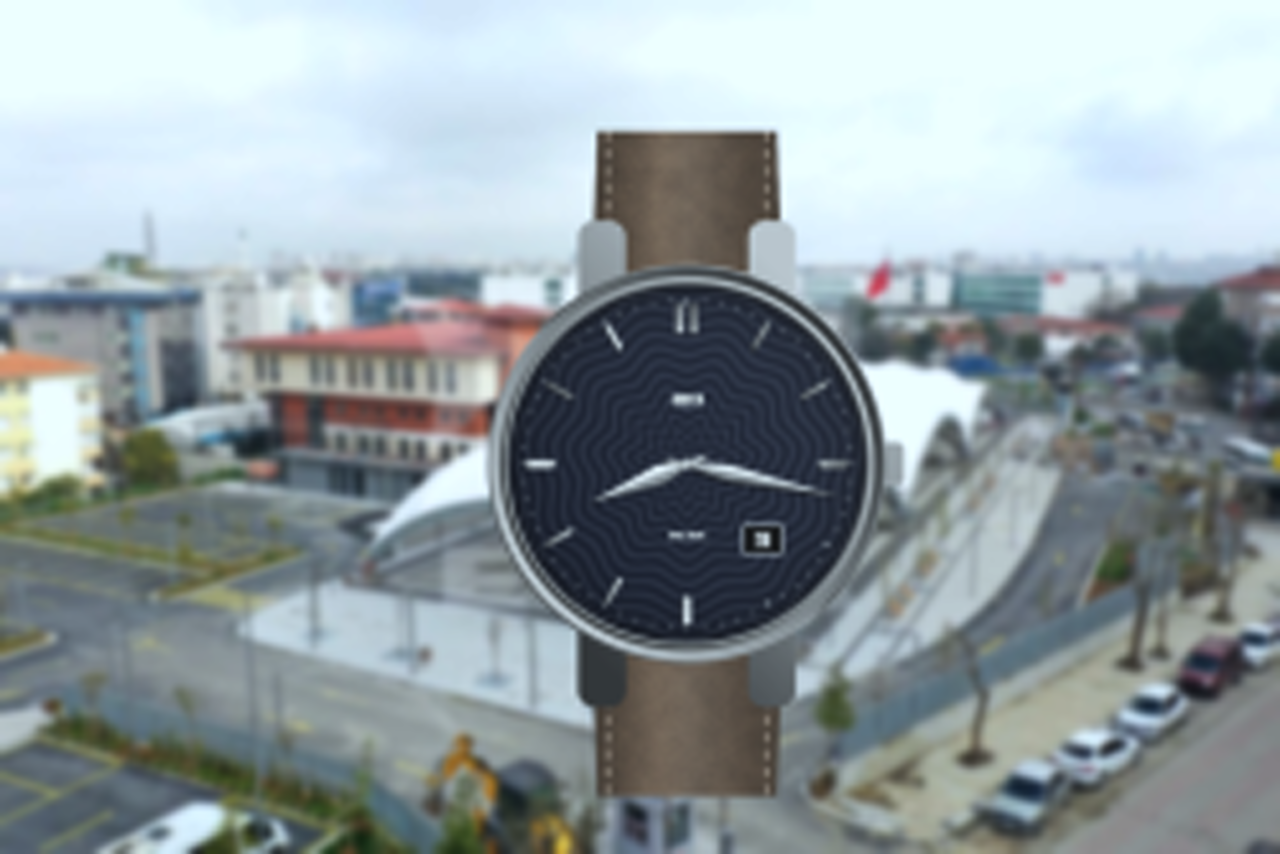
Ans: 8:17
